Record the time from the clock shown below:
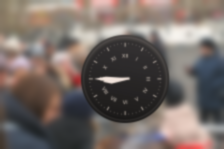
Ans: 8:45
